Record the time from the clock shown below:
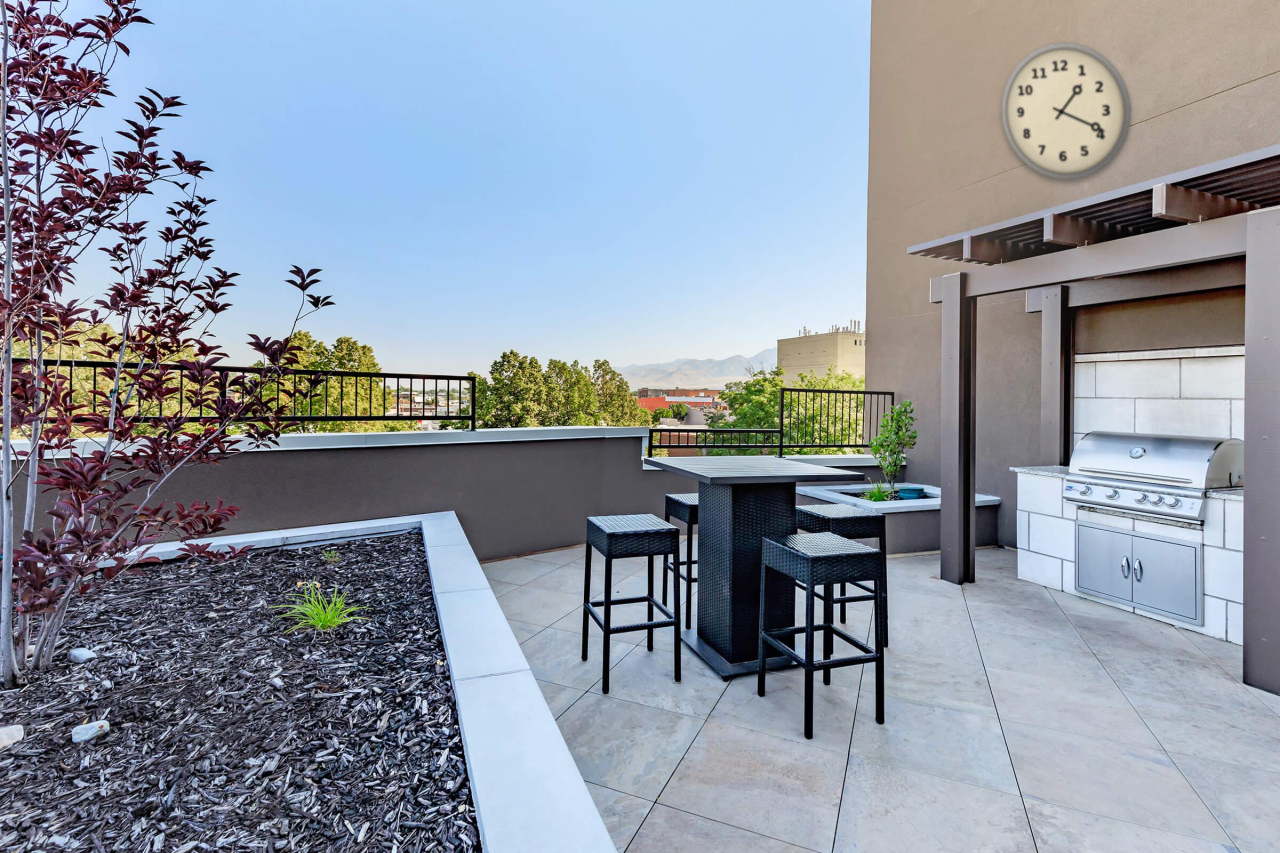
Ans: 1:19
